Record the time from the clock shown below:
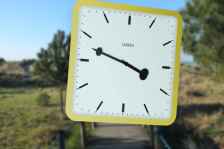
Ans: 3:48
